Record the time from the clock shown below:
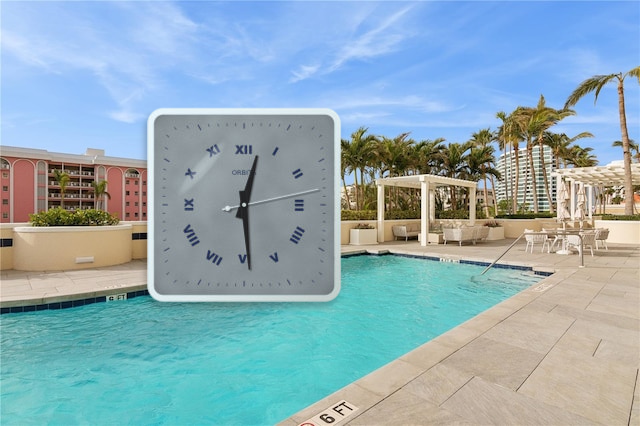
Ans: 12:29:13
